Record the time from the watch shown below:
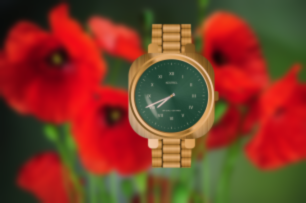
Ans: 7:41
